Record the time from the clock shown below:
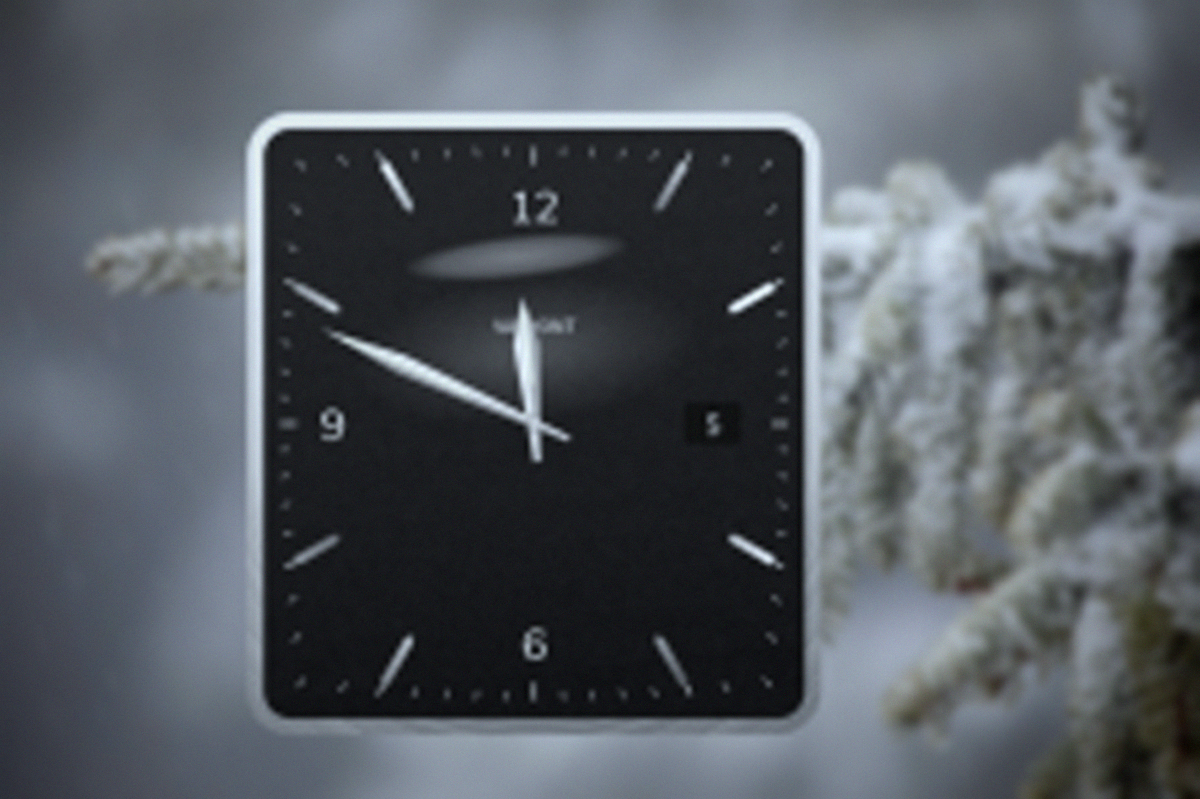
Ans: 11:49
